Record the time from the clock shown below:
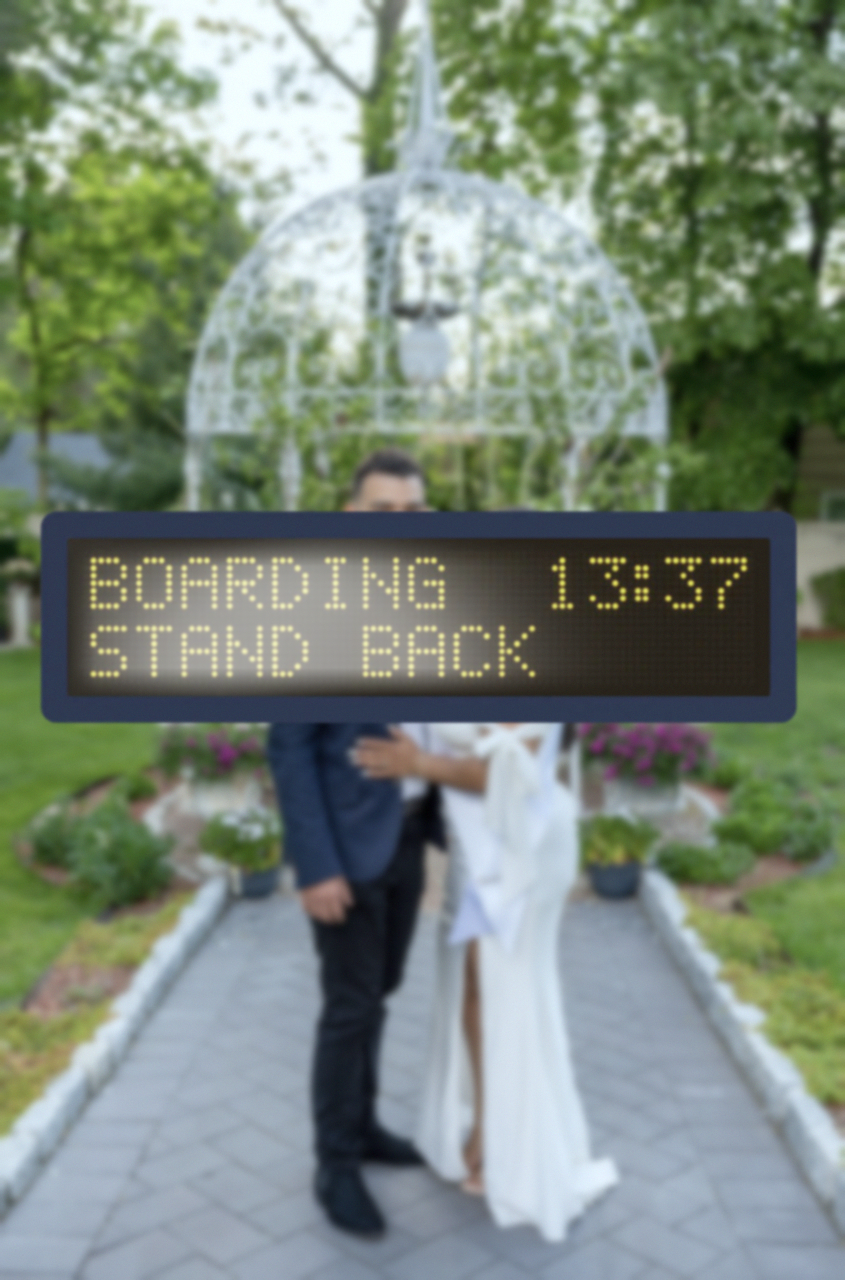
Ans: 13:37
